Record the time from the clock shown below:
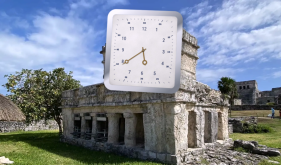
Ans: 5:39
